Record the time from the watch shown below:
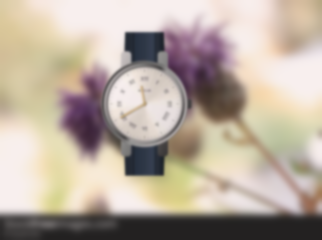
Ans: 11:40
